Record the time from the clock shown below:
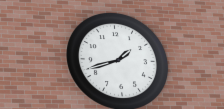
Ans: 1:42
